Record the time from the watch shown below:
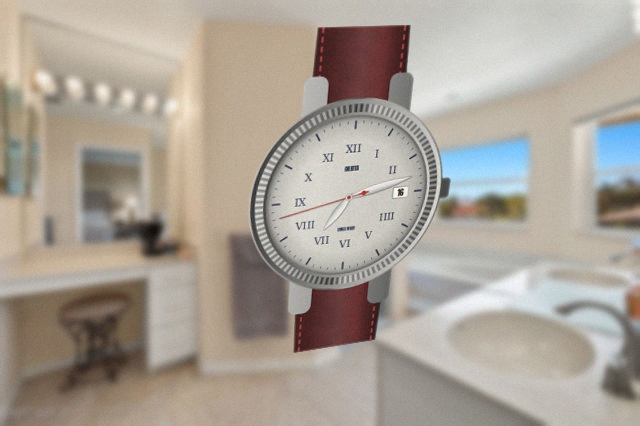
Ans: 7:12:43
